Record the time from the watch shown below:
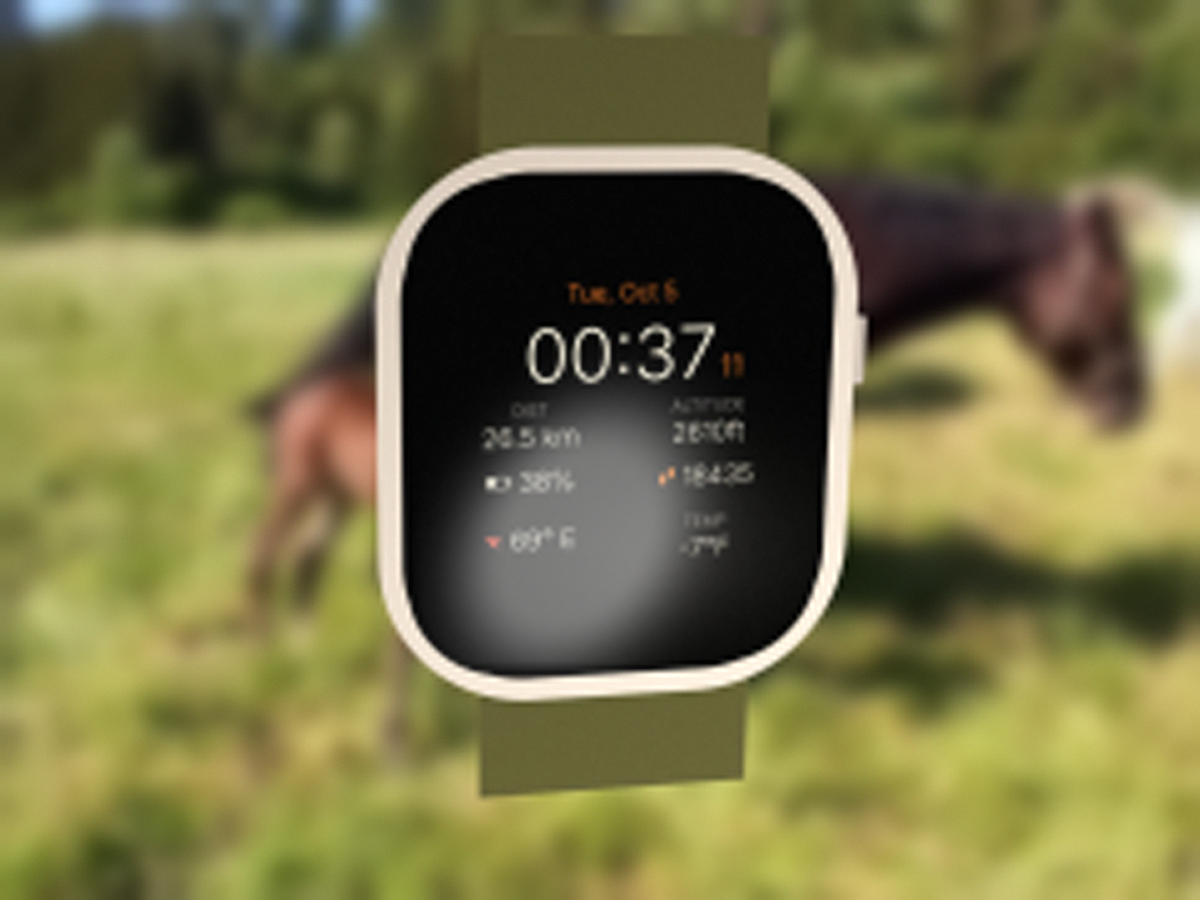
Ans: 0:37
